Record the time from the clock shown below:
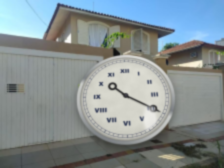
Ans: 10:20
